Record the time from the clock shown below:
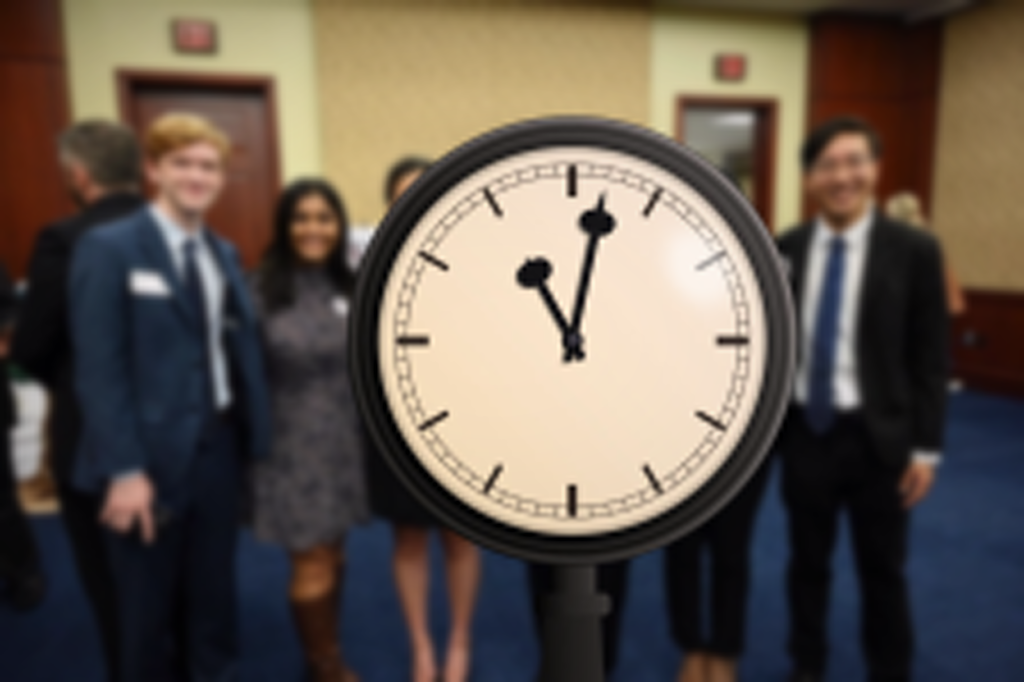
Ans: 11:02
